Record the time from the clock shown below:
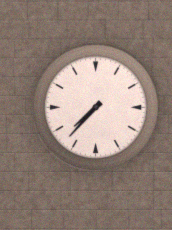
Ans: 7:37
